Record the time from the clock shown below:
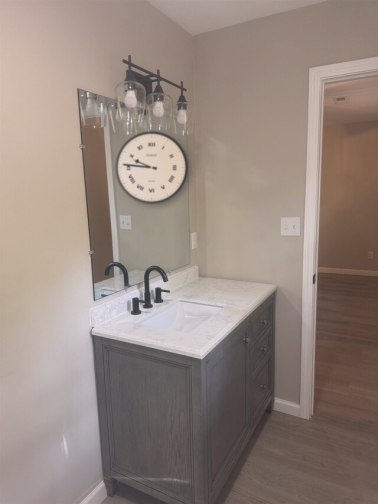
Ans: 9:46
